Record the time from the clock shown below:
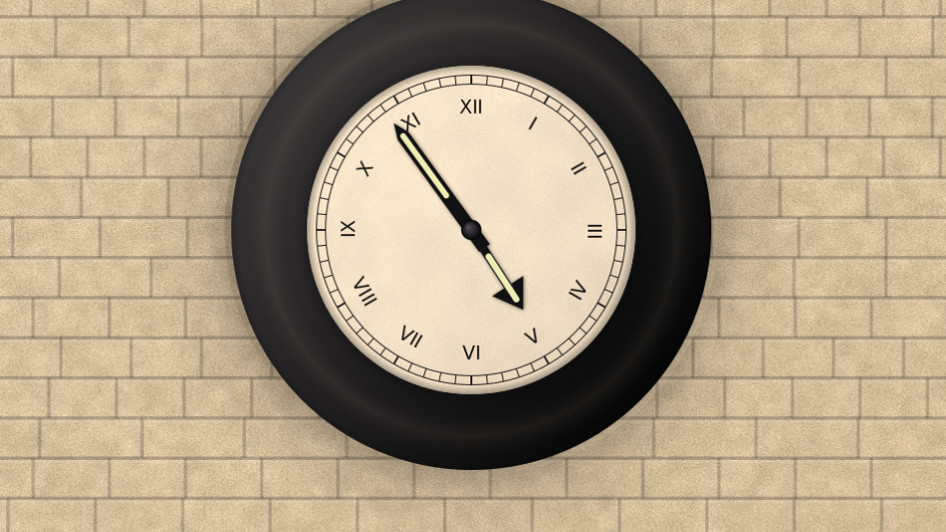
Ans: 4:54
